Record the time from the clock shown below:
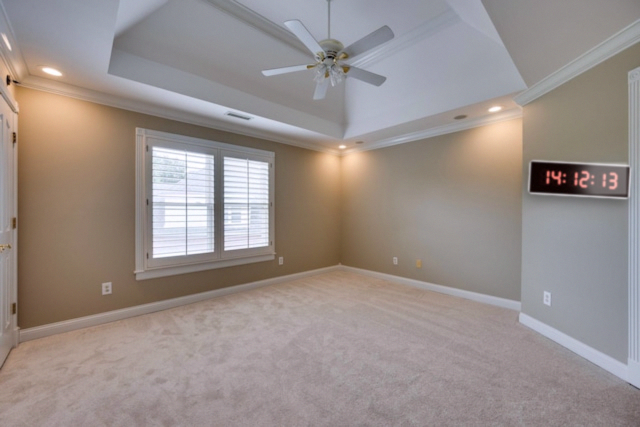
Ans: 14:12:13
